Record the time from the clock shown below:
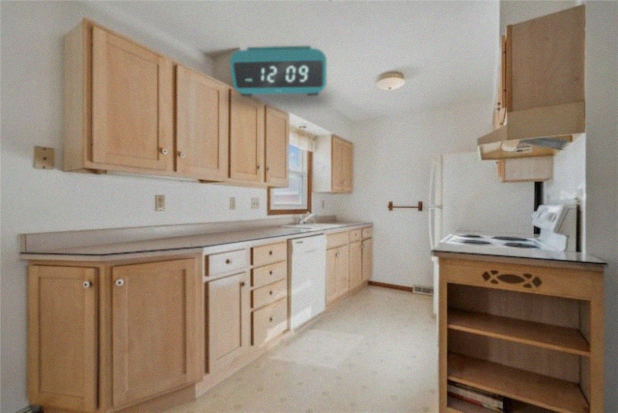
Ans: 12:09
